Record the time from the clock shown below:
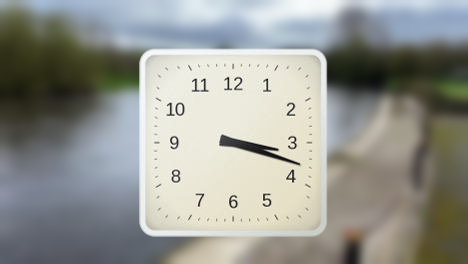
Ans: 3:18
